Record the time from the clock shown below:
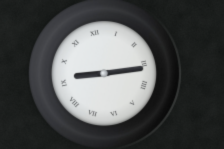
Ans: 9:16
